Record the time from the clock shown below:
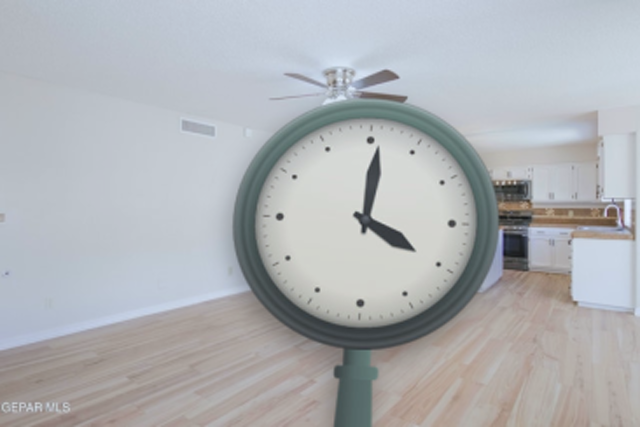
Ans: 4:01
